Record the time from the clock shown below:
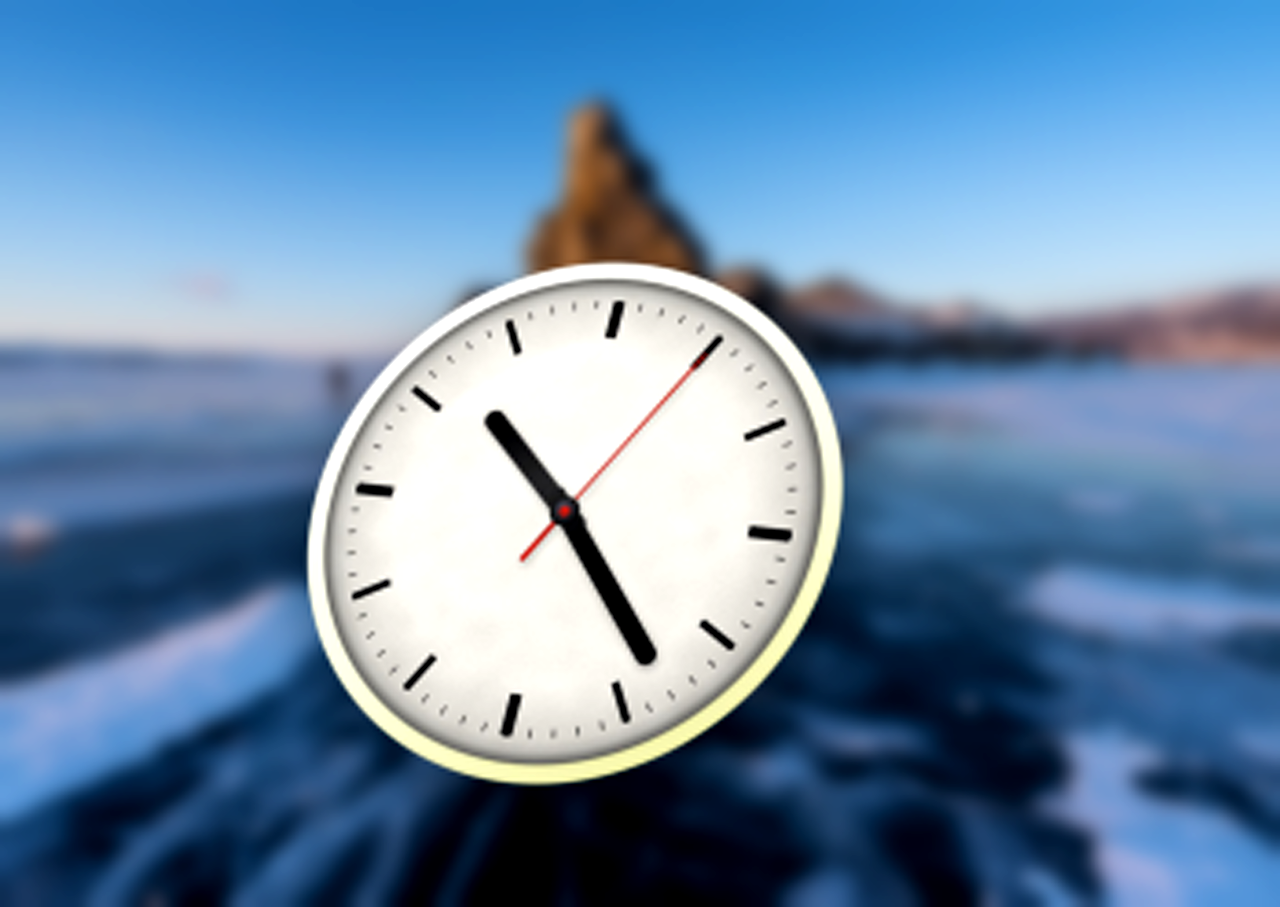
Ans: 10:23:05
